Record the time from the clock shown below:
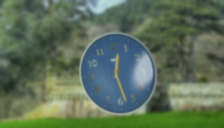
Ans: 12:28
